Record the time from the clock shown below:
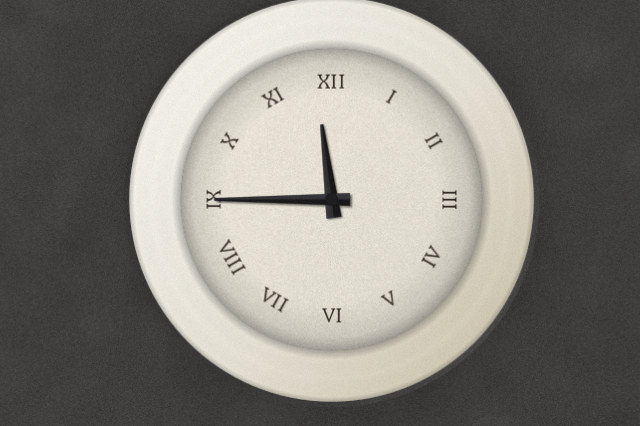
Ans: 11:45
